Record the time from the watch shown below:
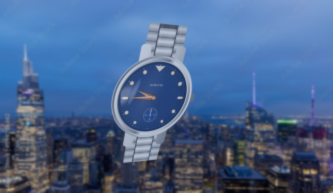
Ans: 9:45
